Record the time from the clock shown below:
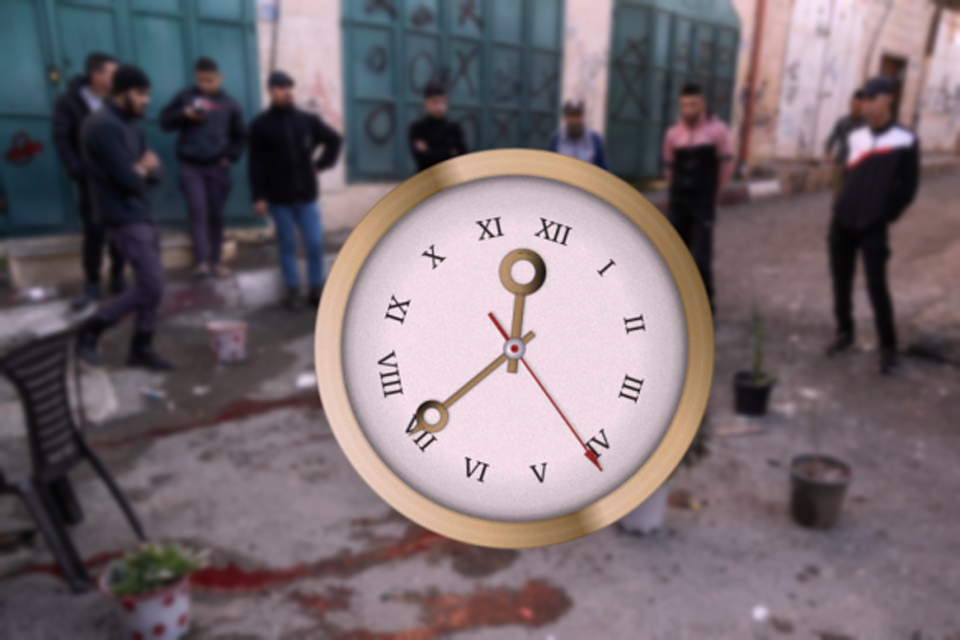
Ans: 11:35:21
